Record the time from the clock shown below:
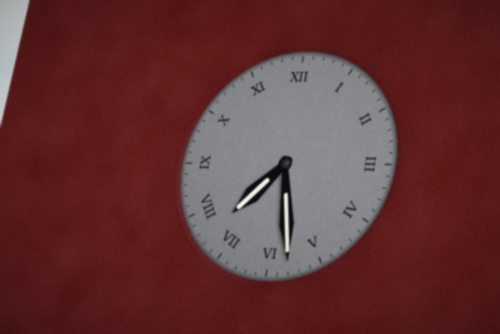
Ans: 7:28
